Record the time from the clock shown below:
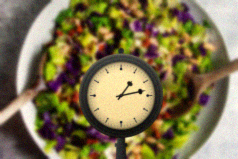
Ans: 1:13
